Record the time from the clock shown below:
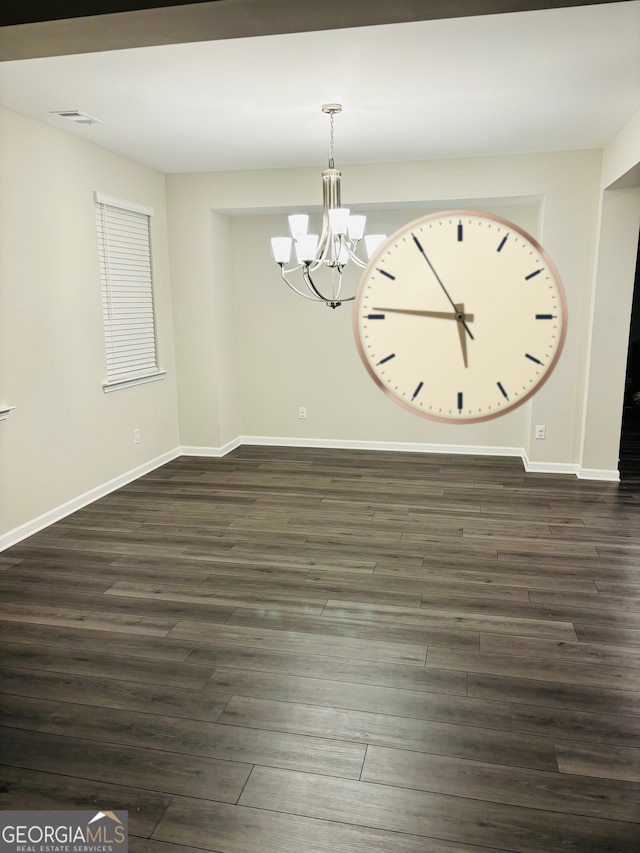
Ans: 5:45:55
